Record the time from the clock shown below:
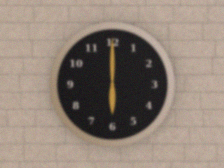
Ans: 6:00
